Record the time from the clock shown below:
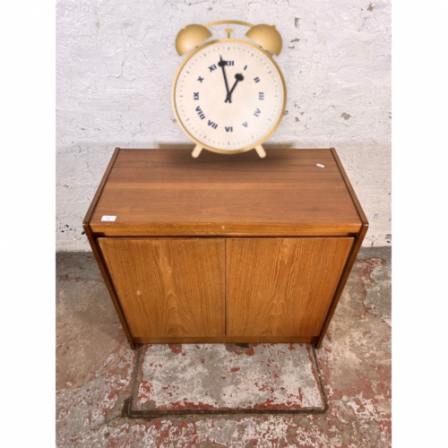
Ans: 12:58
